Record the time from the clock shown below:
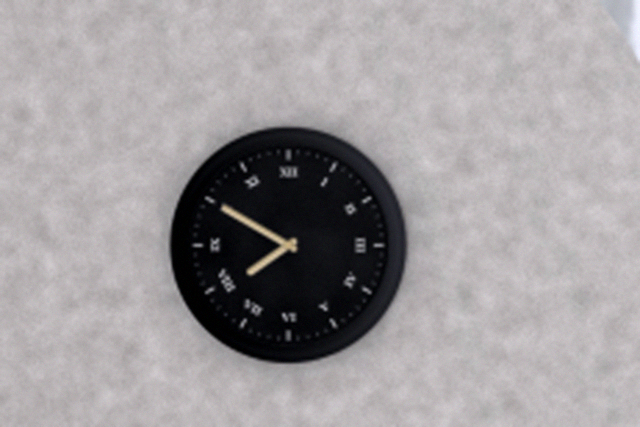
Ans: 7:50
